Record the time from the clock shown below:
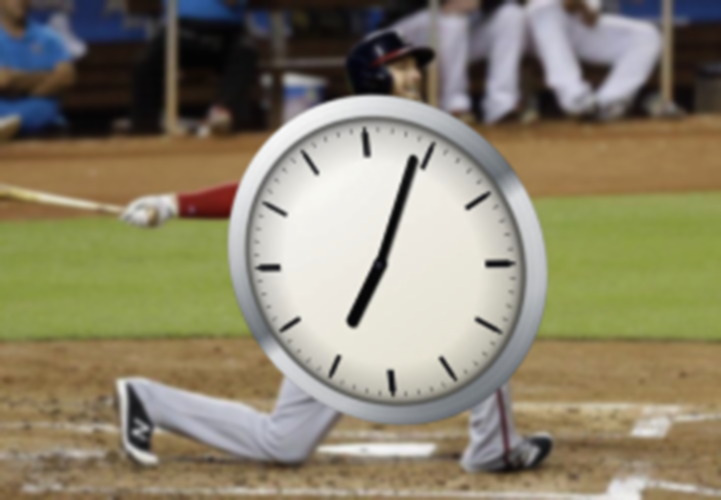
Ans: 7:04
